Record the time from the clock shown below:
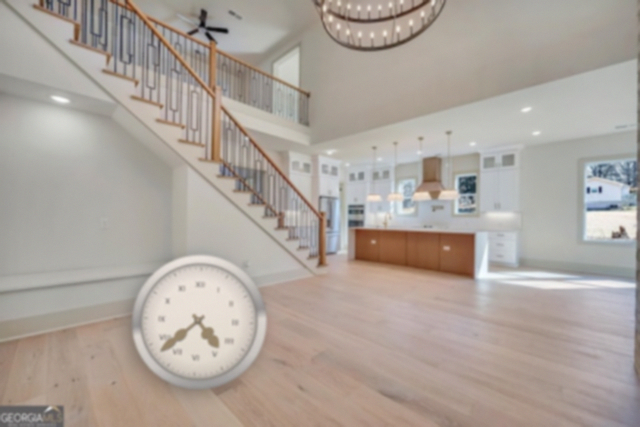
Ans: 4:38
